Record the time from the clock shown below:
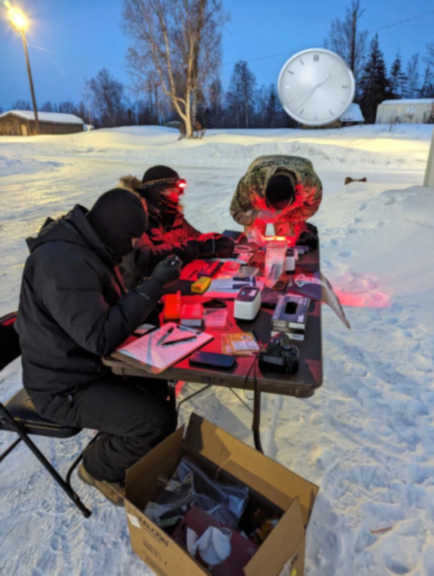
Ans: 1:37
